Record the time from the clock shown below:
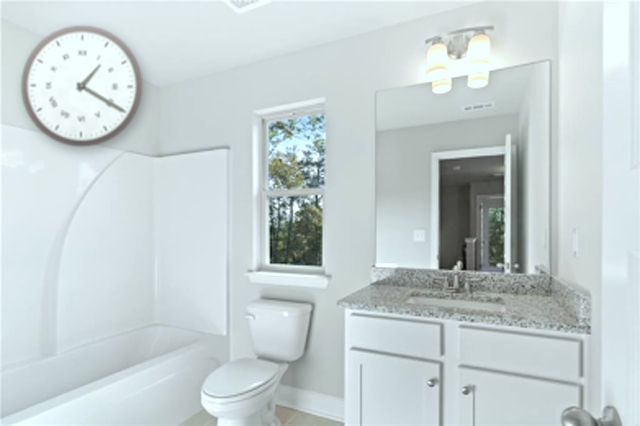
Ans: 1:20
